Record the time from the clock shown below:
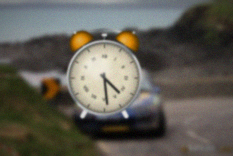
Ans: 4:29
